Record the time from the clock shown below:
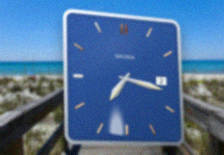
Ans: 7:17
